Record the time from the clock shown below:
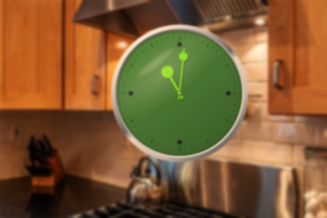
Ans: 11:01
